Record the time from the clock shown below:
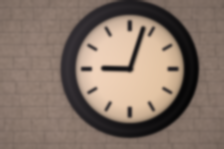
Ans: 9:03
